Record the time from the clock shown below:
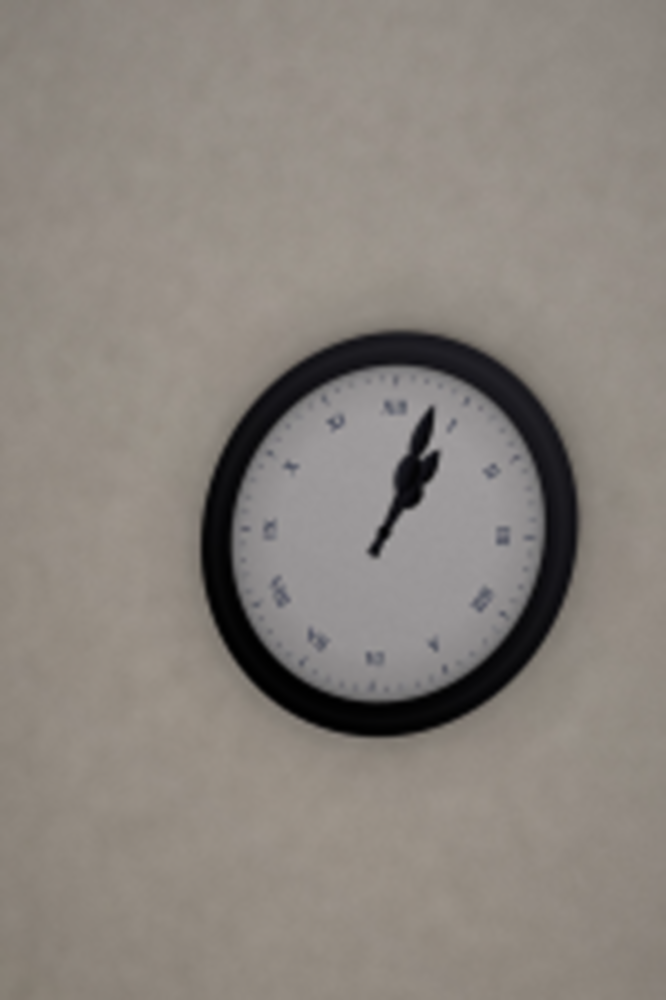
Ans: 1:03
